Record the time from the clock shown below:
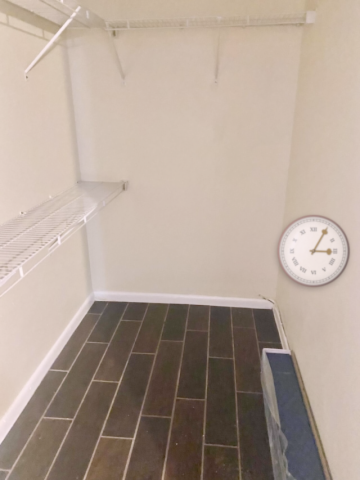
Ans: 3:05
